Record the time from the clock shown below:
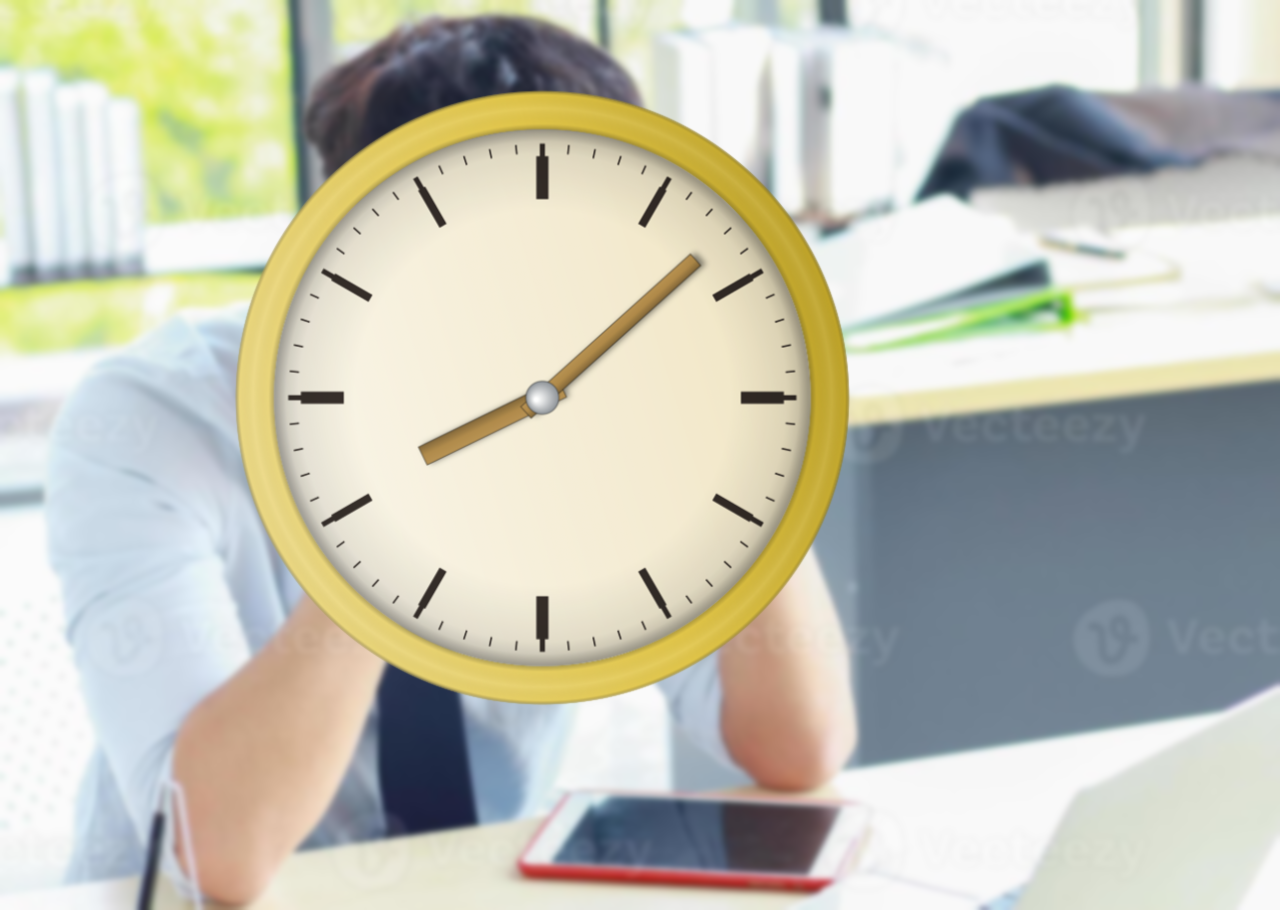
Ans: 8:08
